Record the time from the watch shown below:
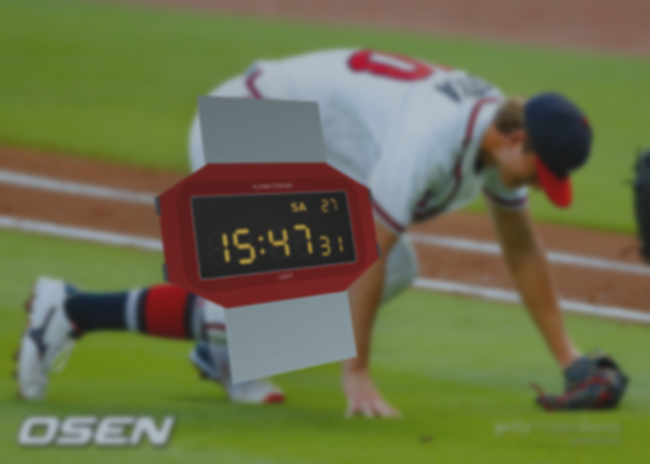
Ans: 15:47:31
